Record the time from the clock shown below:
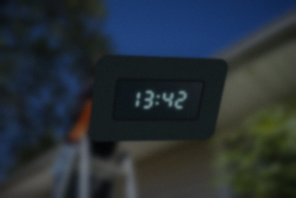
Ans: 13:42
